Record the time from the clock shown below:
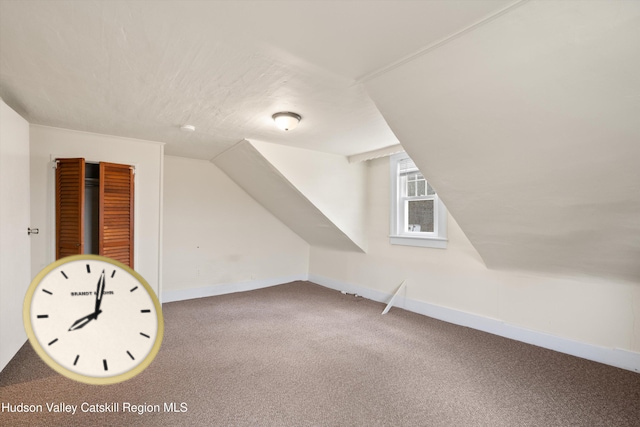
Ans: 8:03
